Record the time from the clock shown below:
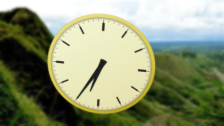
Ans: 6:35
